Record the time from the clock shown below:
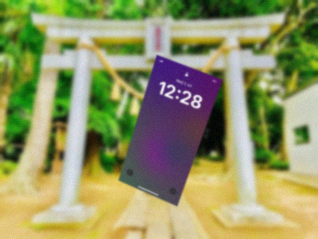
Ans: 12:28
